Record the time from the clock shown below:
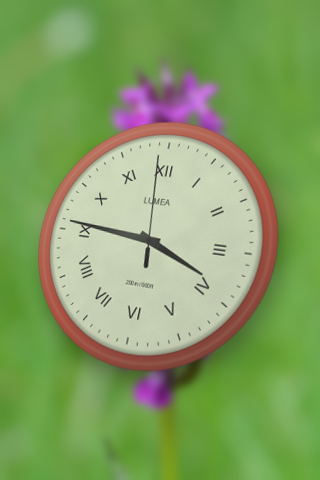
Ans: 3:45:59
